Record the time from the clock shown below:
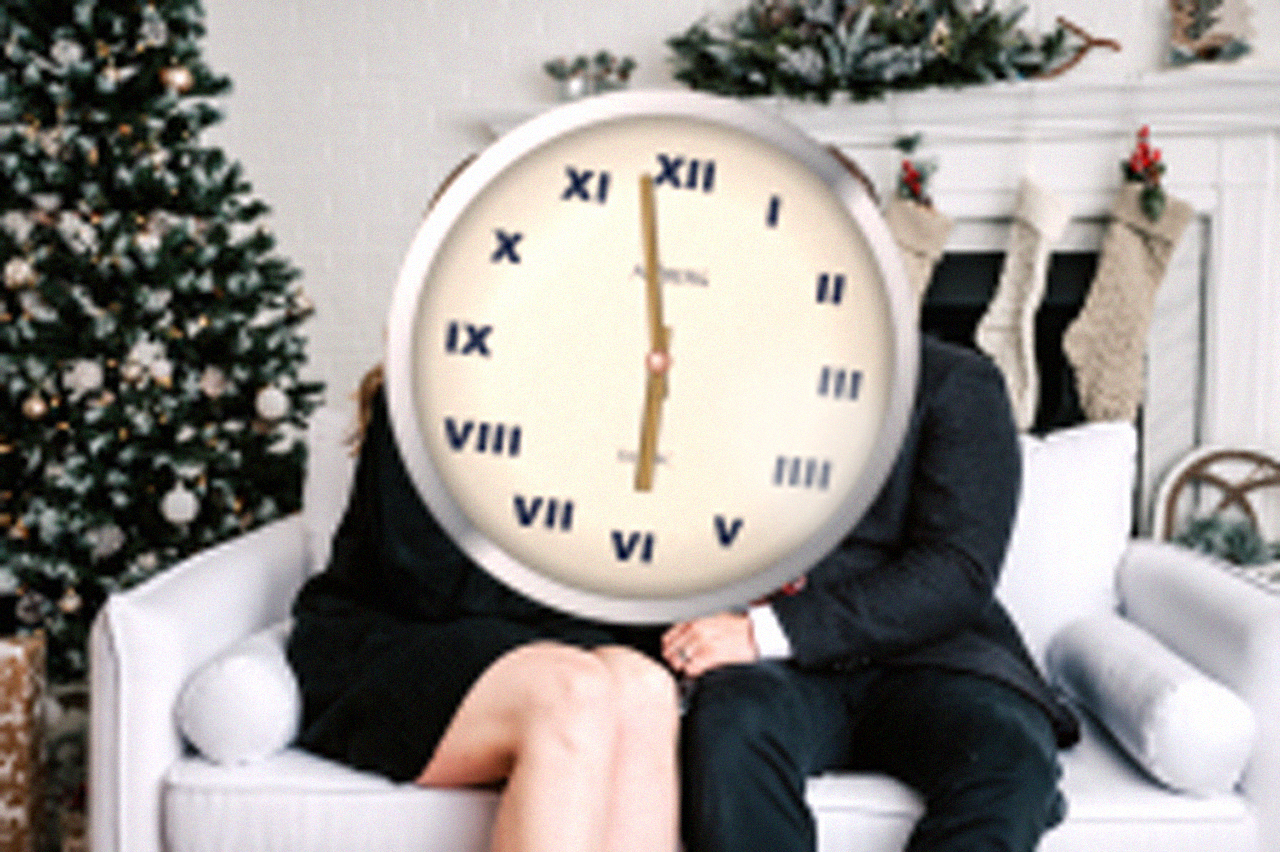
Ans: 5:58
